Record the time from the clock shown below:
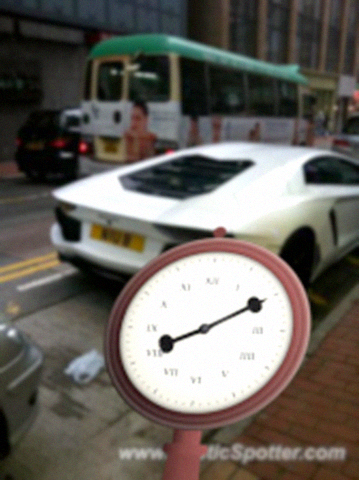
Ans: 8:10
